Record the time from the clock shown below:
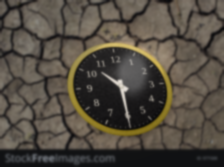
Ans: 10:30
